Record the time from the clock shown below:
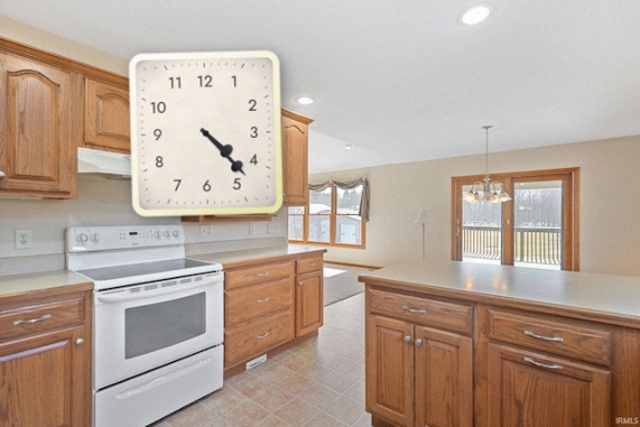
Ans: 4:23
